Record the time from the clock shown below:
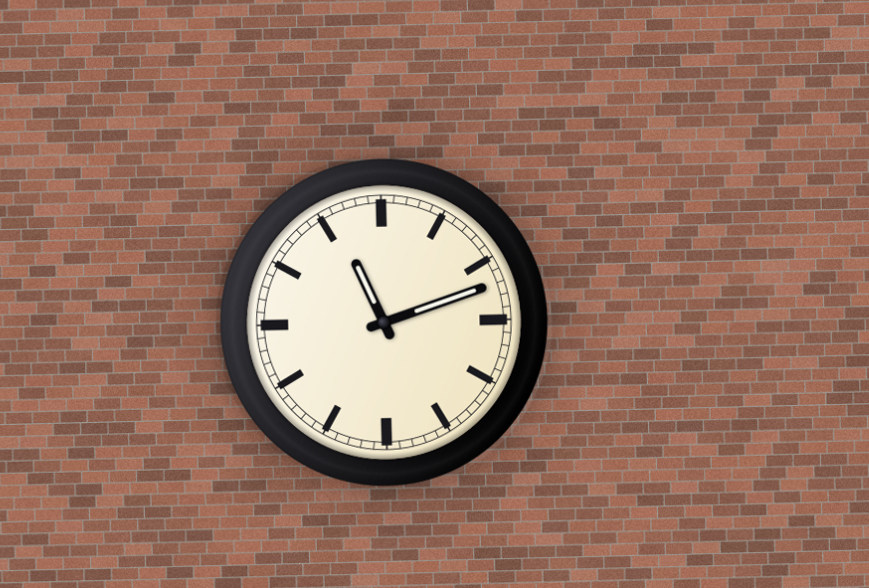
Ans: 11:12
